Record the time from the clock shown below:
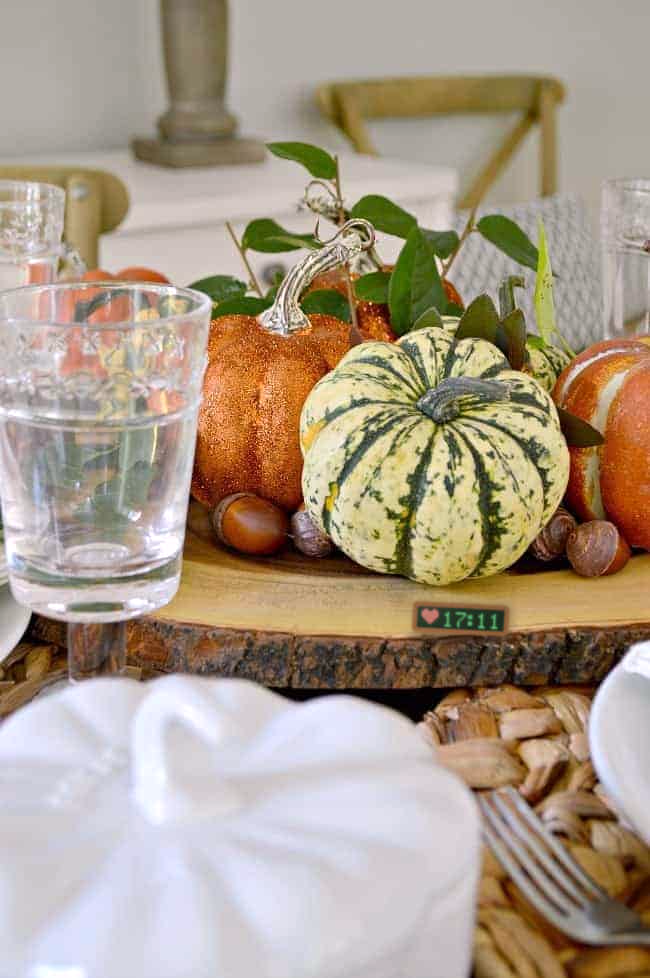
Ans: 17:11
